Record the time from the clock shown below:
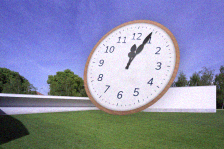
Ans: 12:04
